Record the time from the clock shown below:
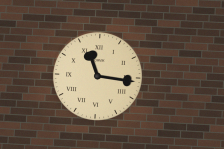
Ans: 11:16
